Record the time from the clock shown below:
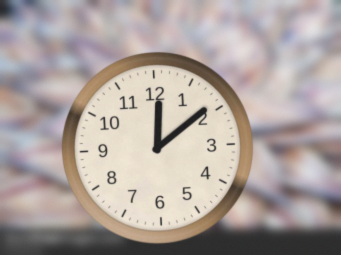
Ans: 12:09
